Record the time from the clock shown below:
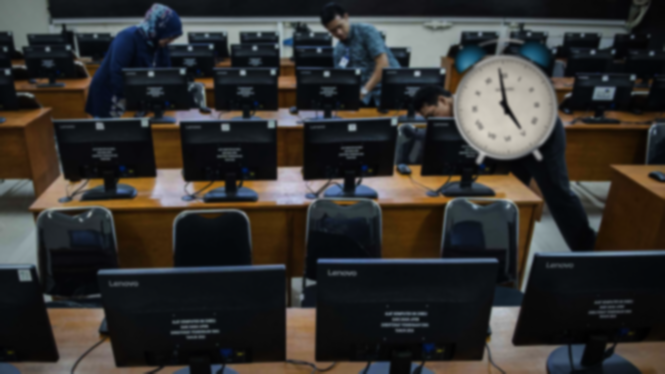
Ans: 4:59
